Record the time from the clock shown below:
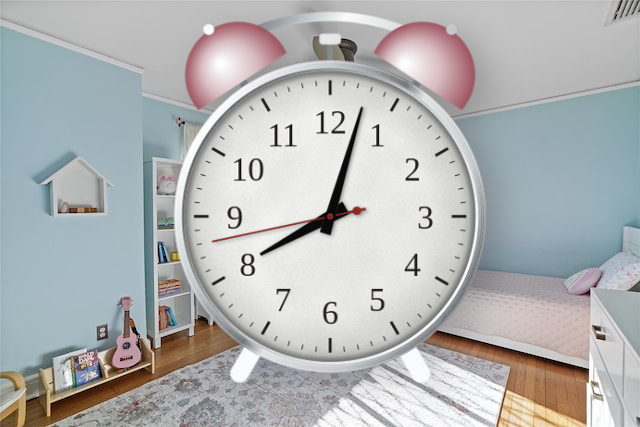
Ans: 8:02:43
